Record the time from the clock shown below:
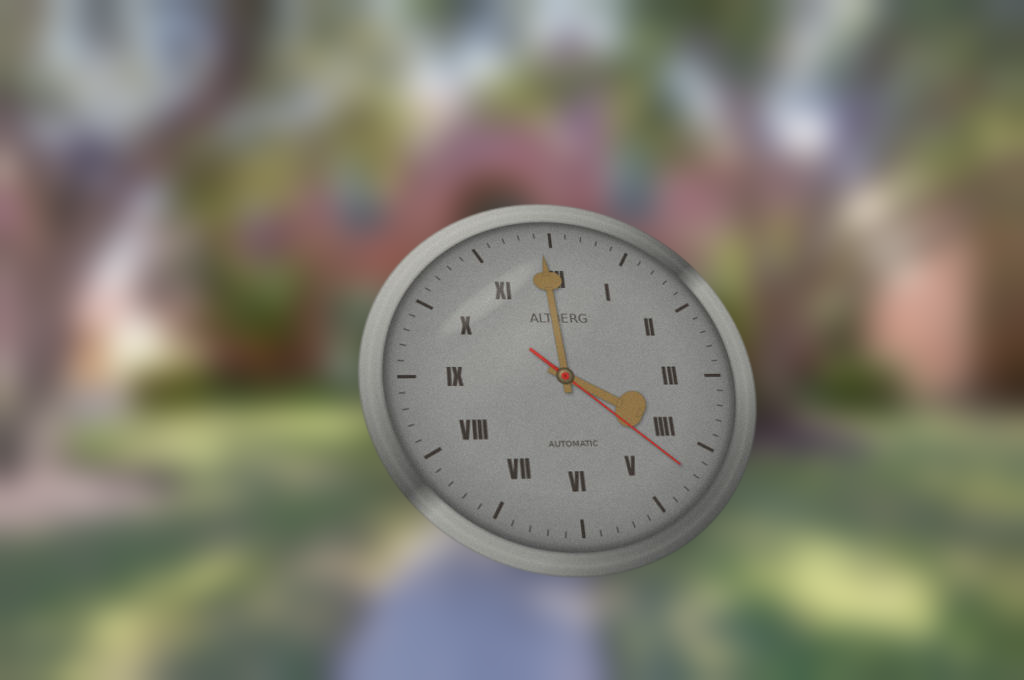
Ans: 3:59:22
